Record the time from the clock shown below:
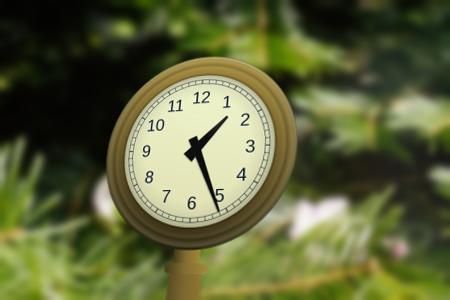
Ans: 1:26
